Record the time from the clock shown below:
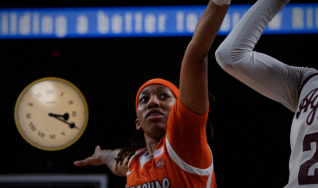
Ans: 3:20
